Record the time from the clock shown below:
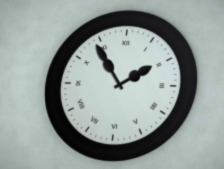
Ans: 1:54
